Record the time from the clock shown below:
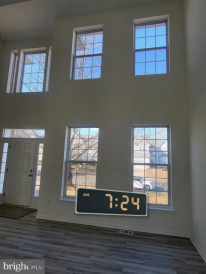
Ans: 7:24
